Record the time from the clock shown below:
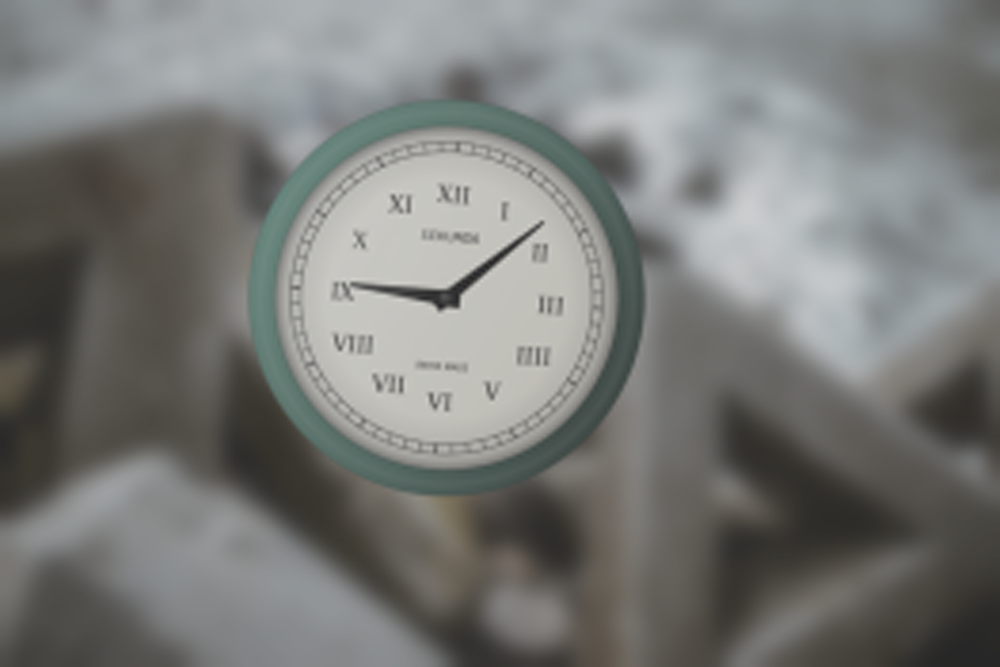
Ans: 9:08
